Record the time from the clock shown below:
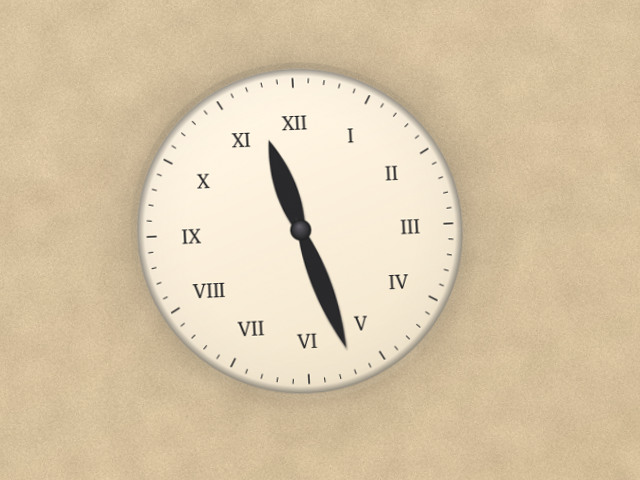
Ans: 11:27
